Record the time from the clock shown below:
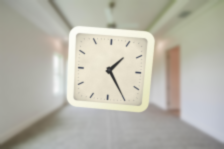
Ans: 1:25
